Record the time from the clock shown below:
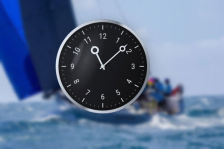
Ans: 11:08
